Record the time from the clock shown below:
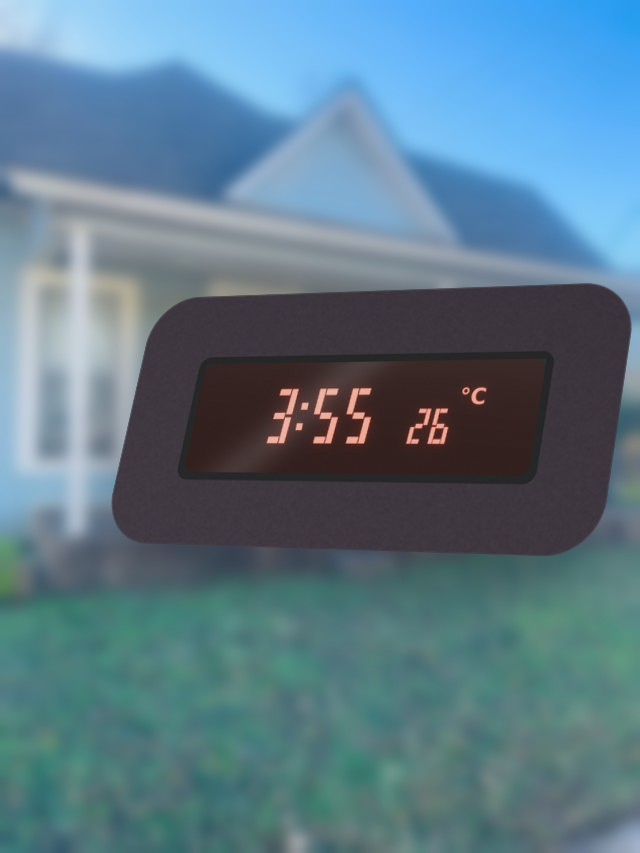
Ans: 3:55
